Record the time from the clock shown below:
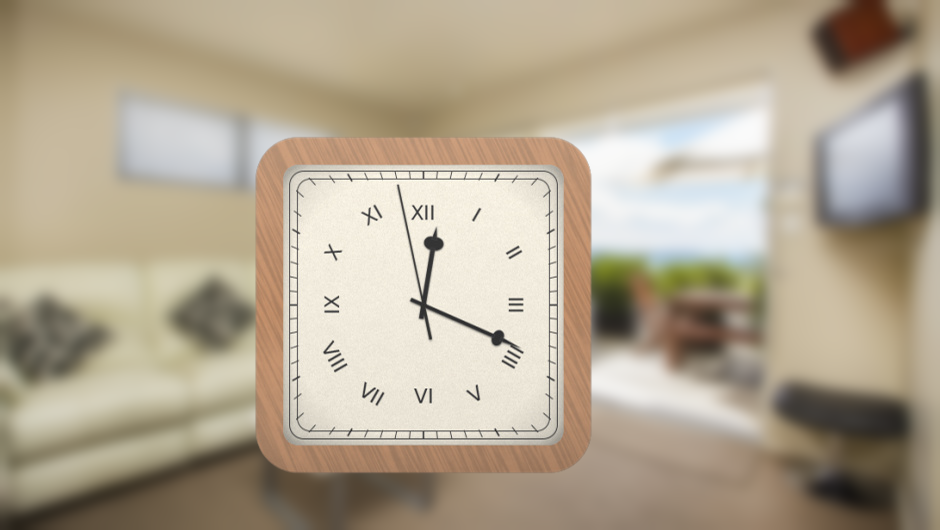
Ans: 12:18:58
